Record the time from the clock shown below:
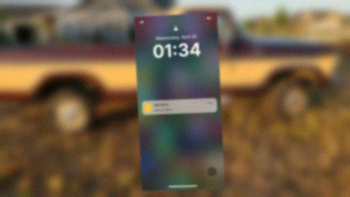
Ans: 1:34
